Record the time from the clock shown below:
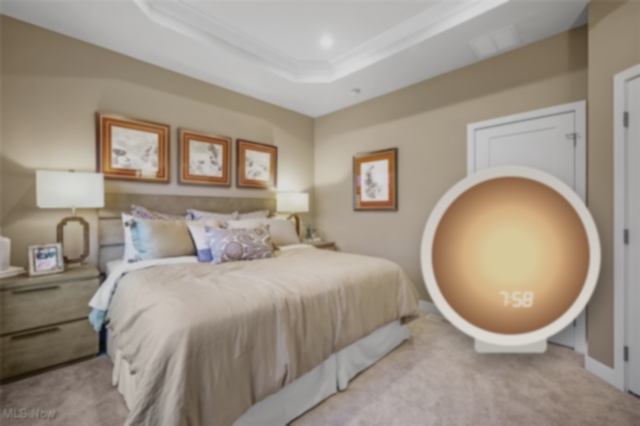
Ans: 7:58
